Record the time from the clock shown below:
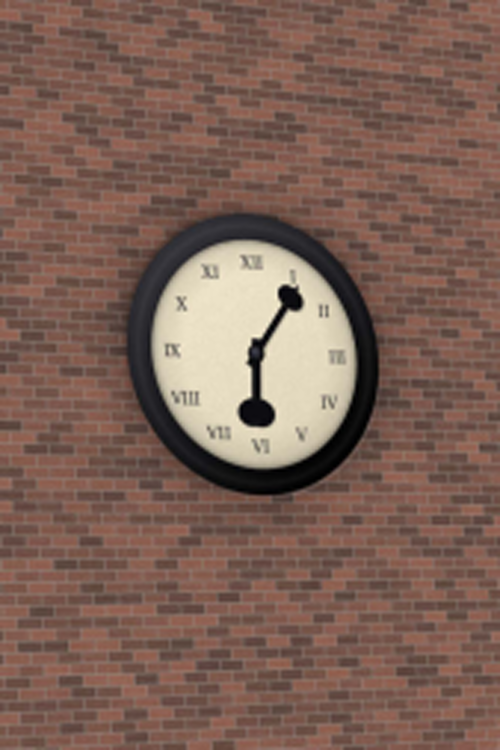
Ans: 6:06
